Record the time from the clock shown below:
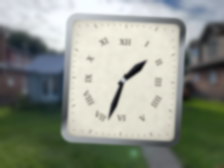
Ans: 1:33
